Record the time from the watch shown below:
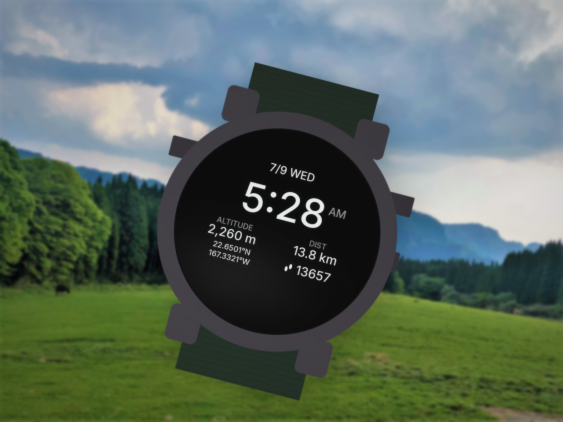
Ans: 5:28
